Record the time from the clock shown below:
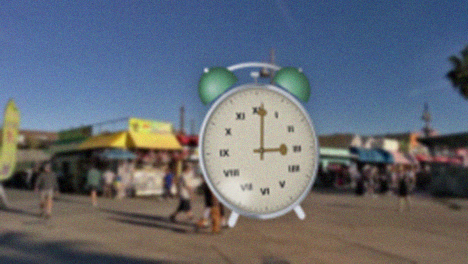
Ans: 3:01
